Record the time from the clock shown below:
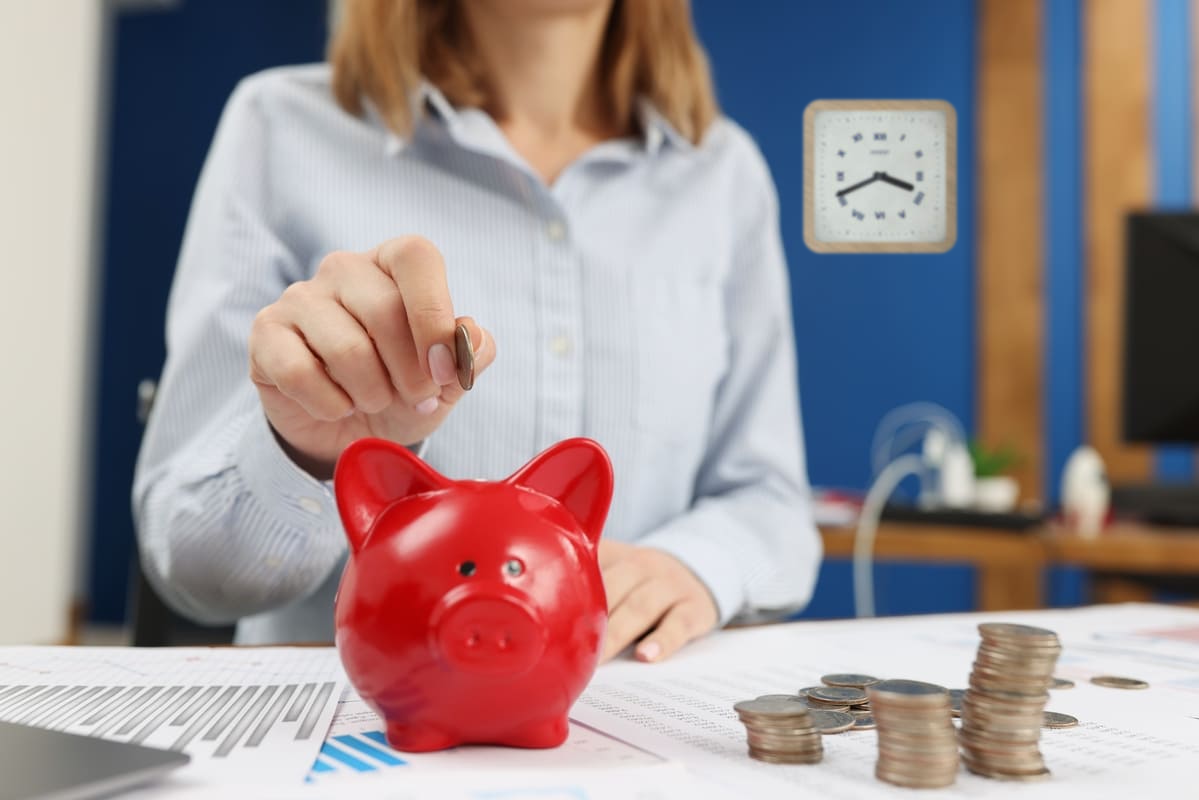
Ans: 3:41
